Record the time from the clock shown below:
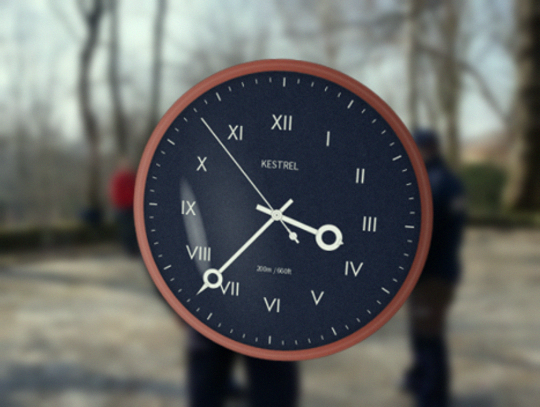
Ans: 3:36:53
